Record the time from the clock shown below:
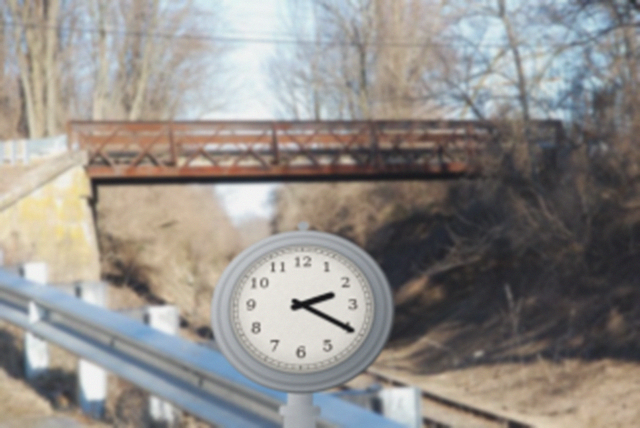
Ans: 2:20
